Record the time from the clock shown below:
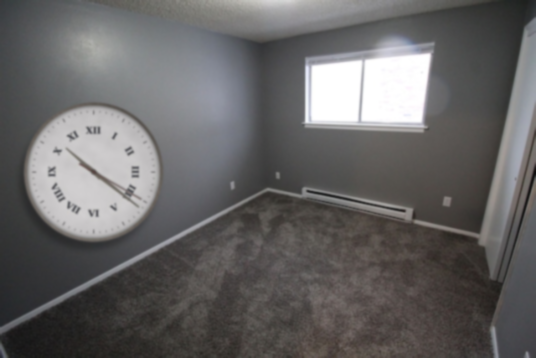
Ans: 10:21:20
